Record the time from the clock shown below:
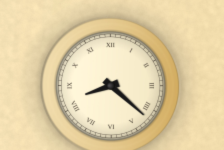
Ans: 8:22
